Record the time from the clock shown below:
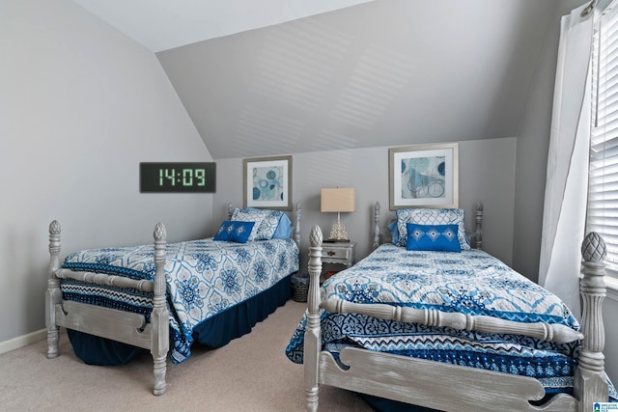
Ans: 14:09
